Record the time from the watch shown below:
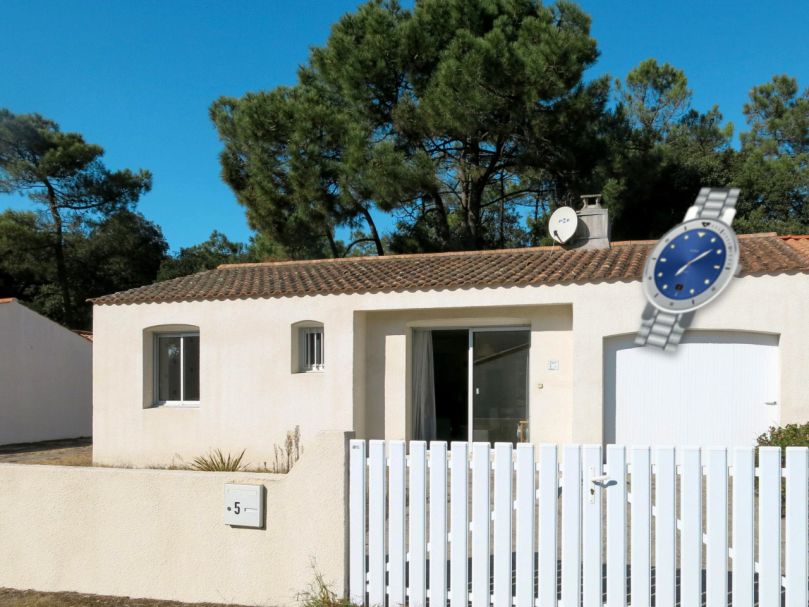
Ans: 7:08
